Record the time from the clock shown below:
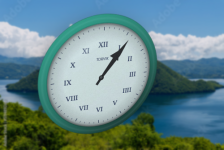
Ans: 1:06
